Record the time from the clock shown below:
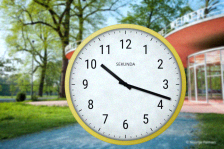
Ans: 10:18
